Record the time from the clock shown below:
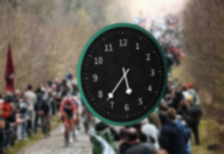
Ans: 5:37
